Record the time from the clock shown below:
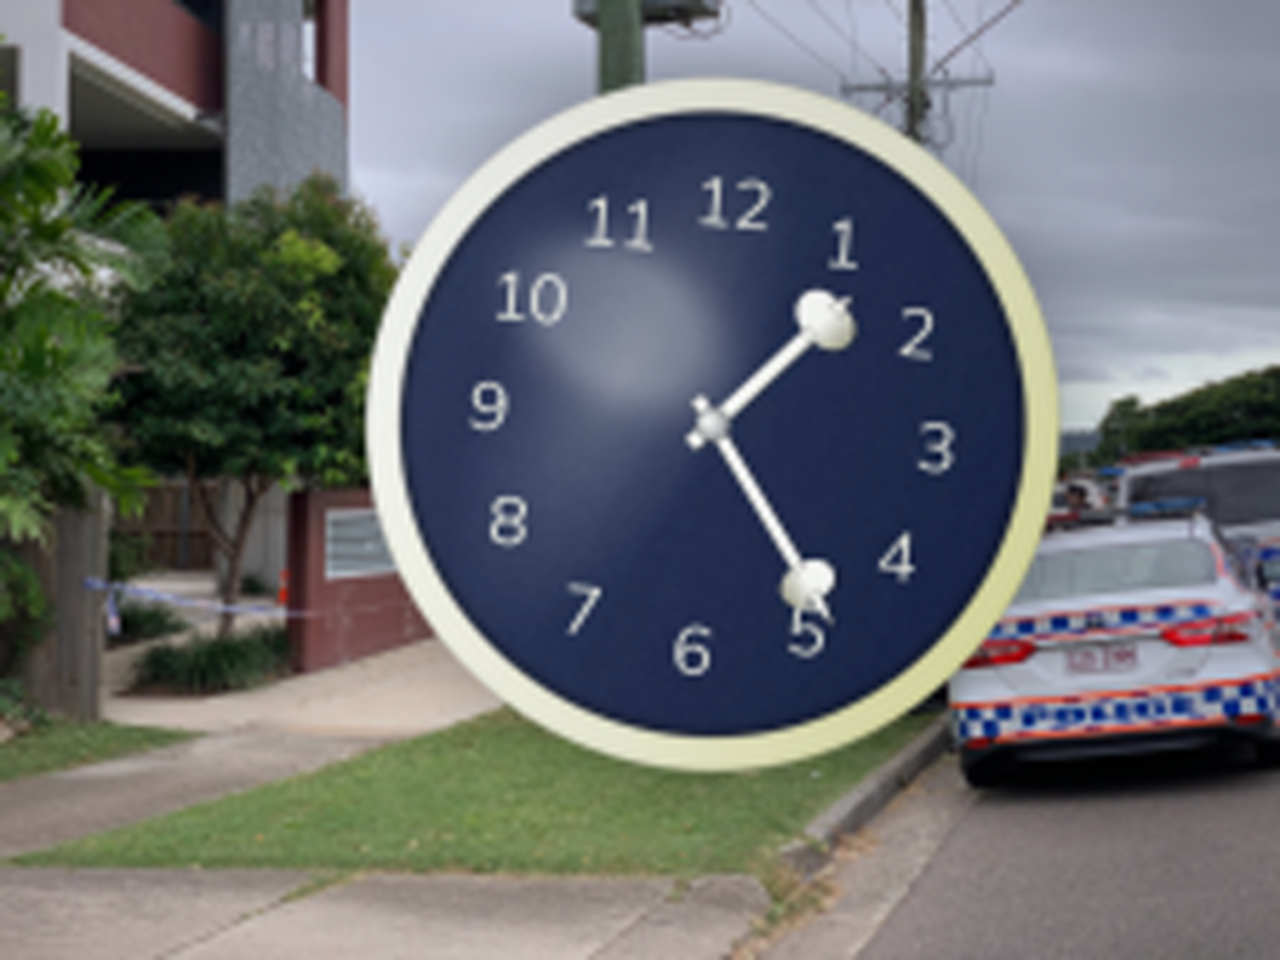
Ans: 1:24
